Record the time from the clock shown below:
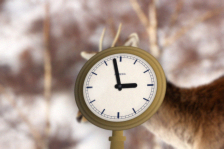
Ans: 2:58
